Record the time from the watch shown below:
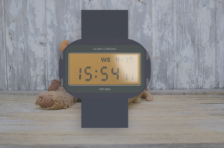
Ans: 15:54:11
